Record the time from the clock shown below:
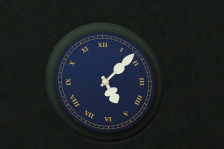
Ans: 5:08
